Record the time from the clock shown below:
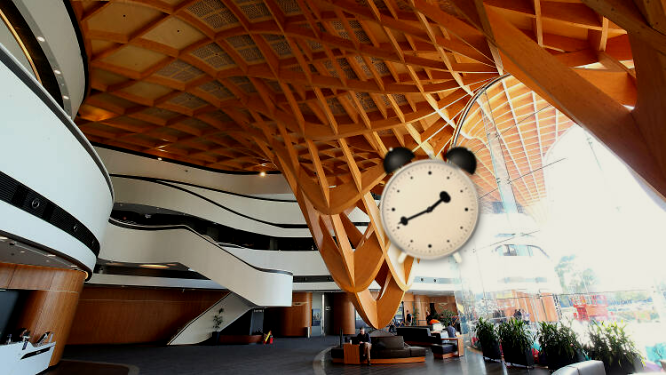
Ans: 1:41
